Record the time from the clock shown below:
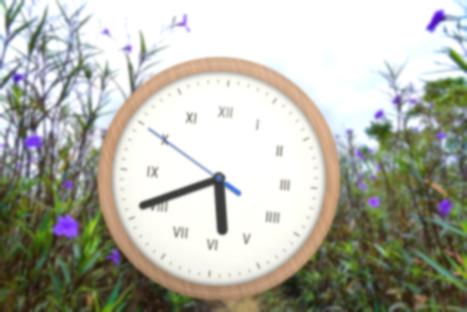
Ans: 5:40:50
